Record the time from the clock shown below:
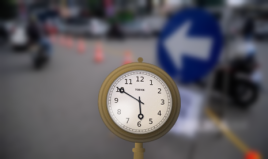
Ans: 5:50
